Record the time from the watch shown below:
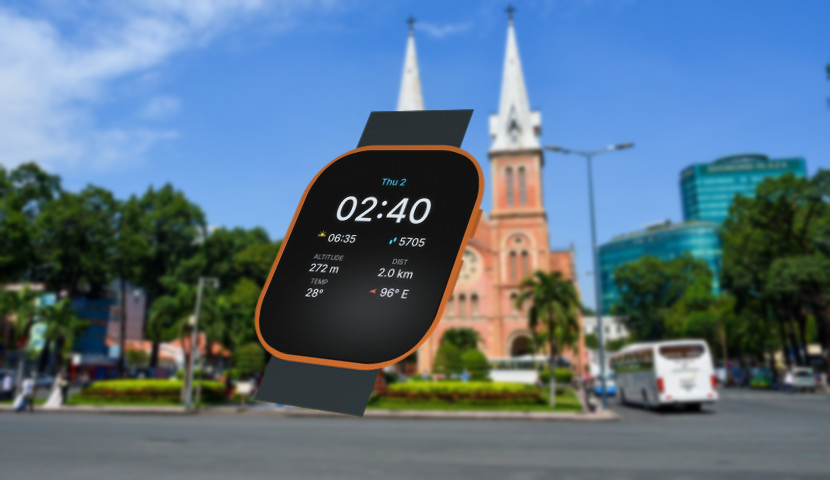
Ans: 2:40
